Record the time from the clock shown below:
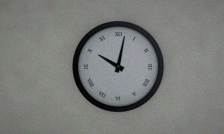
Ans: 10:02
